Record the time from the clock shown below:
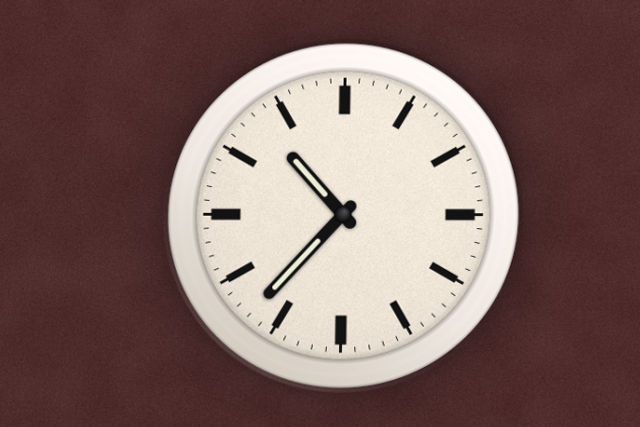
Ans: 10:37
